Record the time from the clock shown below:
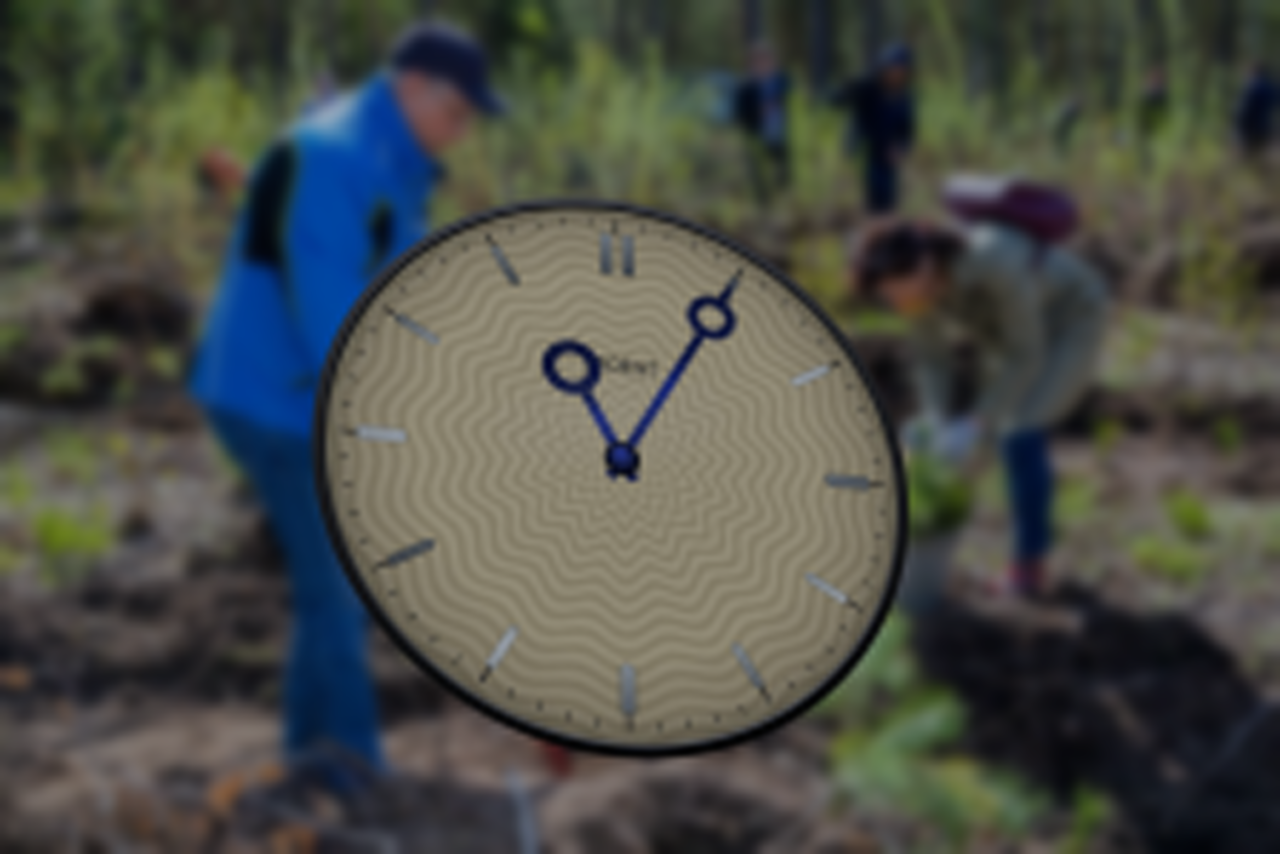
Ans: 11:05
